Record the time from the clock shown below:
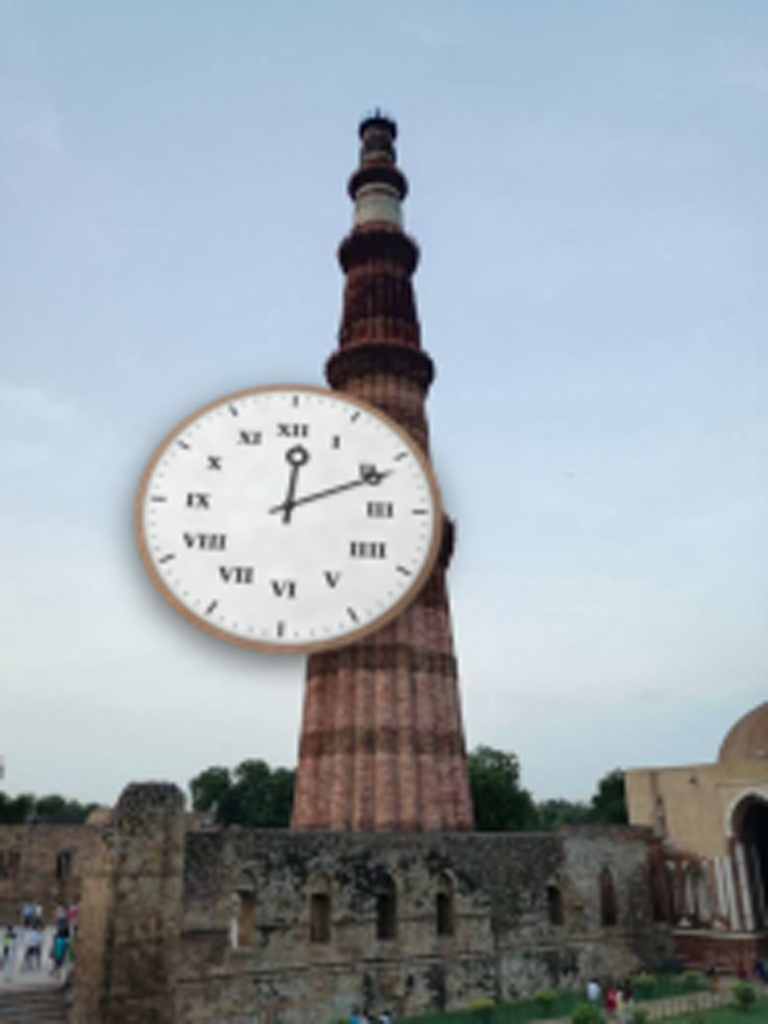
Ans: 12:11
